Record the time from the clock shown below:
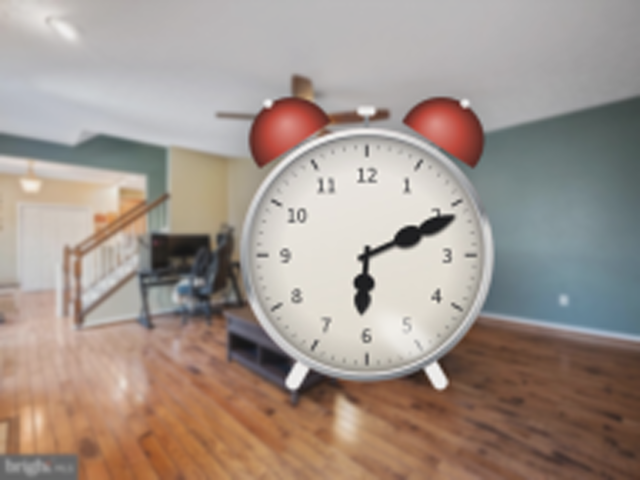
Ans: 6:11
